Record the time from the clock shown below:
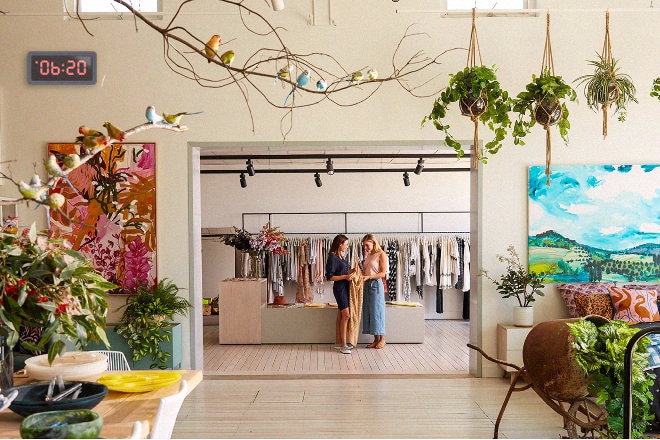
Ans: 6:20
